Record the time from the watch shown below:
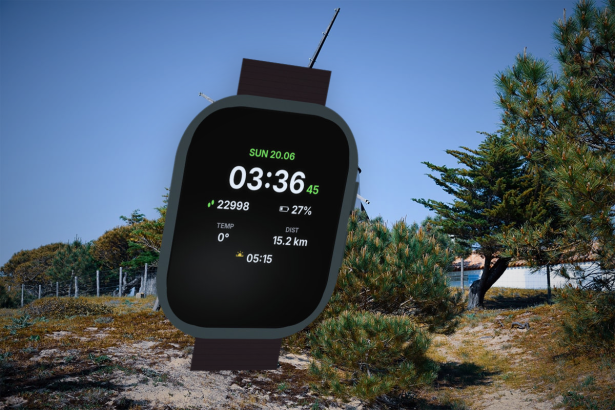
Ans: 3:36:45
